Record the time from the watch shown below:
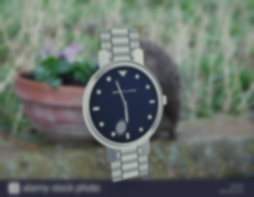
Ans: 5:57
